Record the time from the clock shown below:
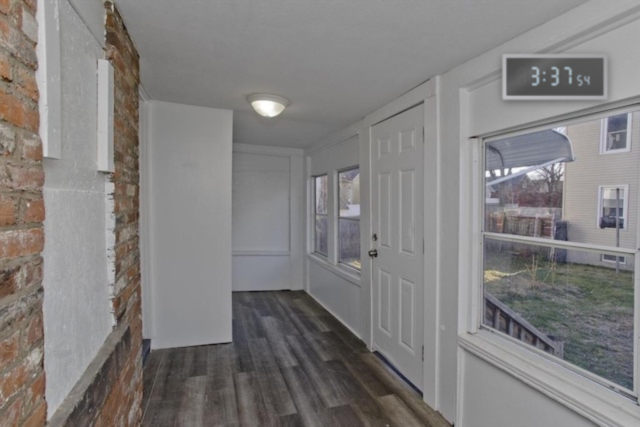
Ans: 3:37:54
